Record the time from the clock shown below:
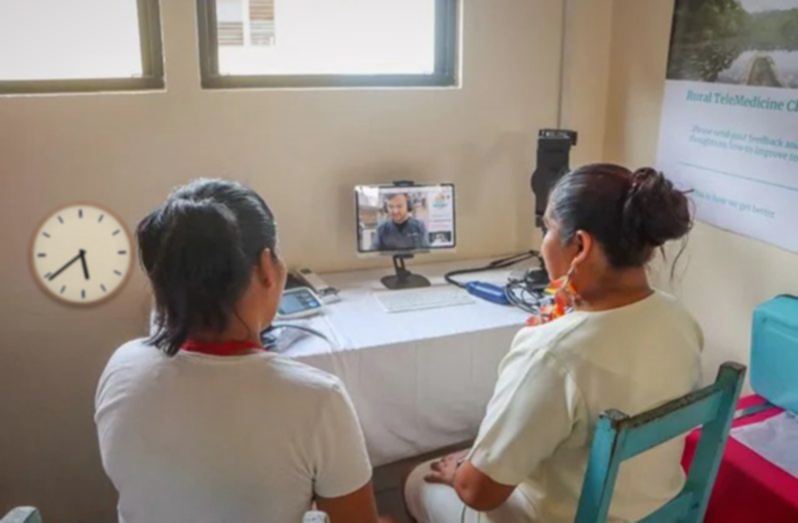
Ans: 5:39
